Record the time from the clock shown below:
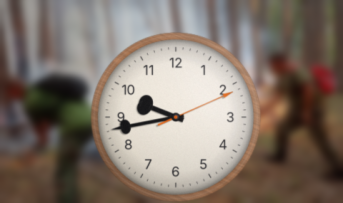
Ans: 9:43:11
